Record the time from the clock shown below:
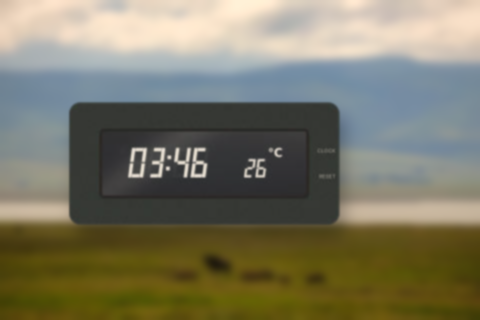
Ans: 3:46
